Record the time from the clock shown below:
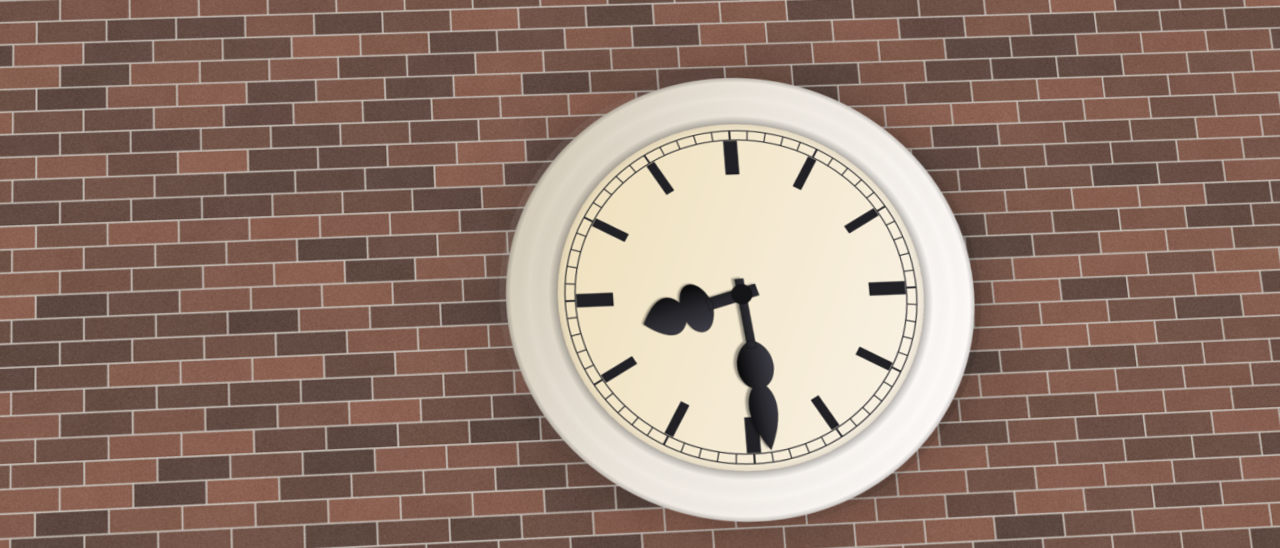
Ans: 8:29
